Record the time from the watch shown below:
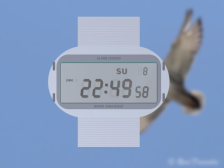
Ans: 22:49:58
